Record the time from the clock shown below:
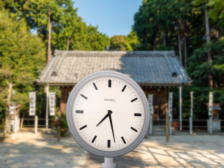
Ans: 7:28
